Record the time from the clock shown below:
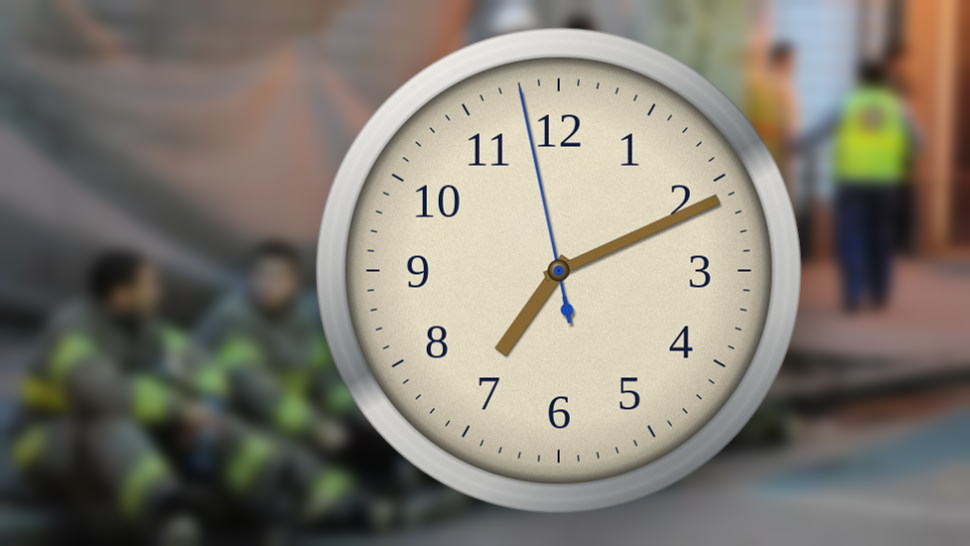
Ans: 7:10:58
